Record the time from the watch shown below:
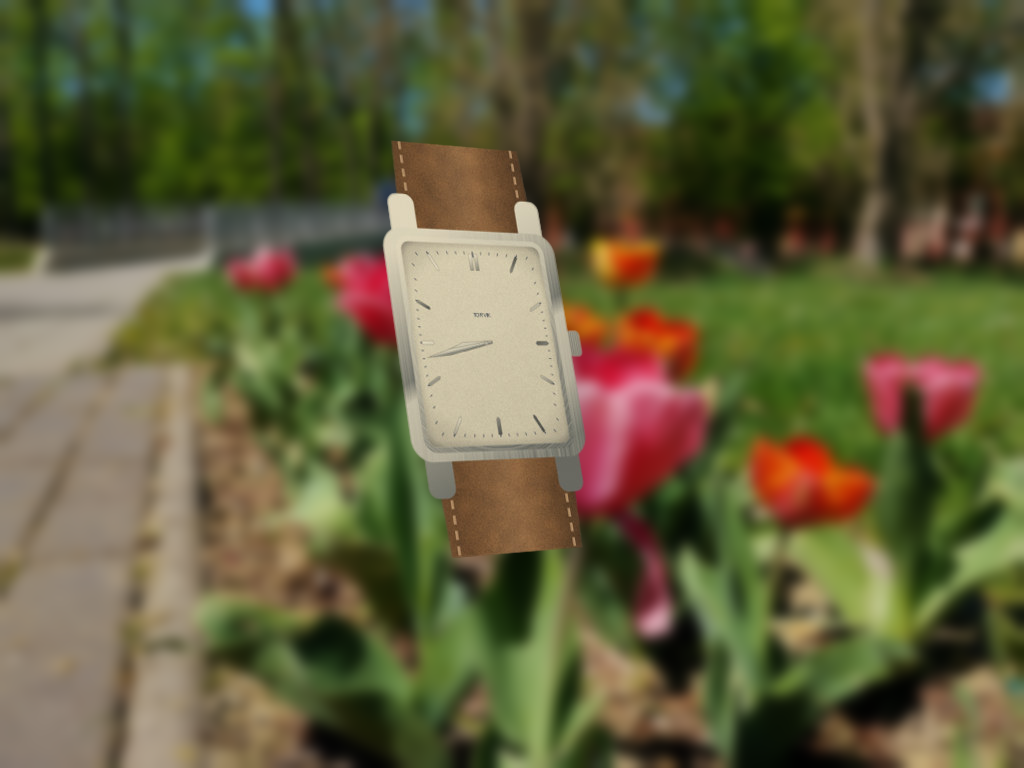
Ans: 8:43
